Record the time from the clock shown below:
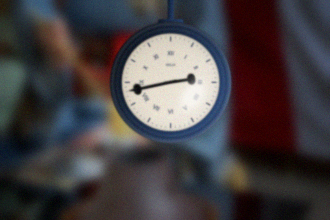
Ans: 2:43
